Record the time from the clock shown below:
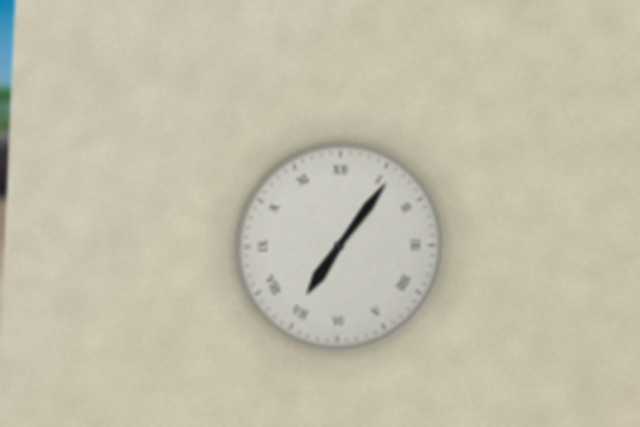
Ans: 7:06
